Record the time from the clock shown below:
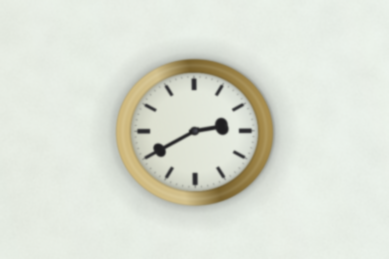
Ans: 2:40
